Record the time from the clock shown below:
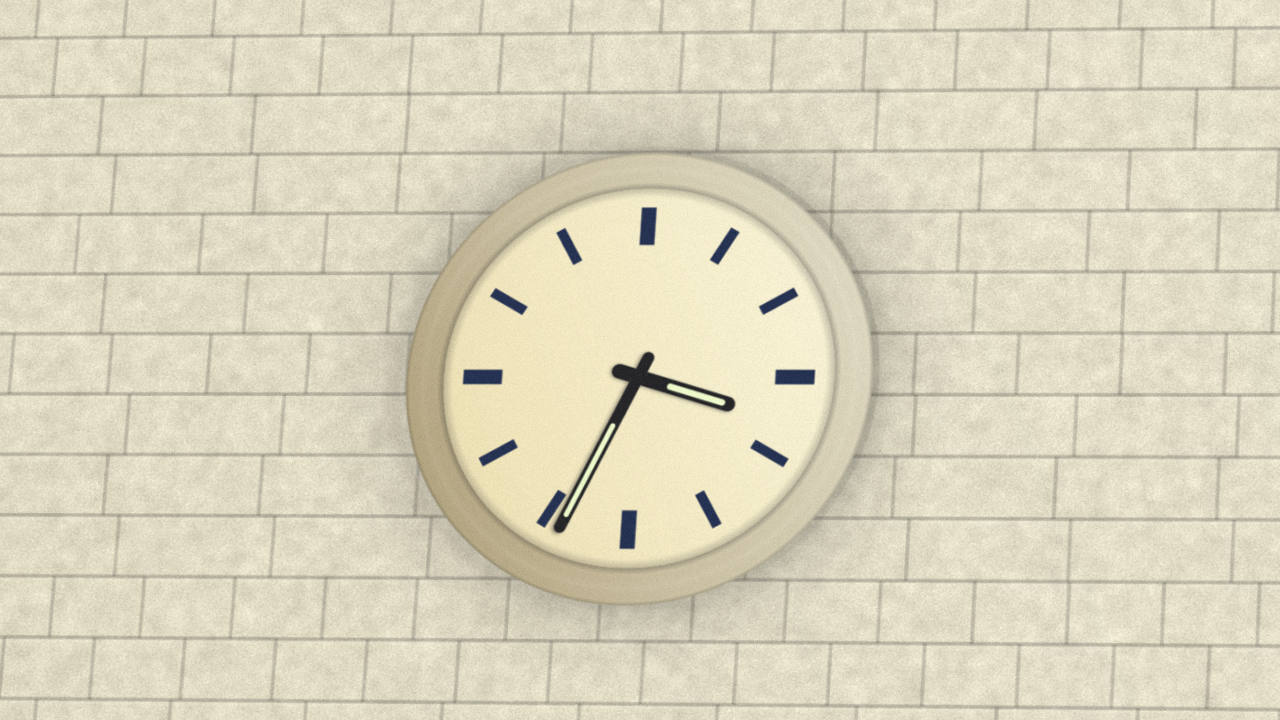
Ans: 3:34
